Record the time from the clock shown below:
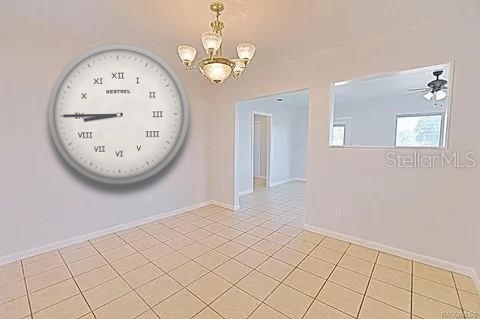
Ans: 8:45
